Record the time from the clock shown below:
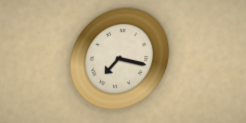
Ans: 7:17
